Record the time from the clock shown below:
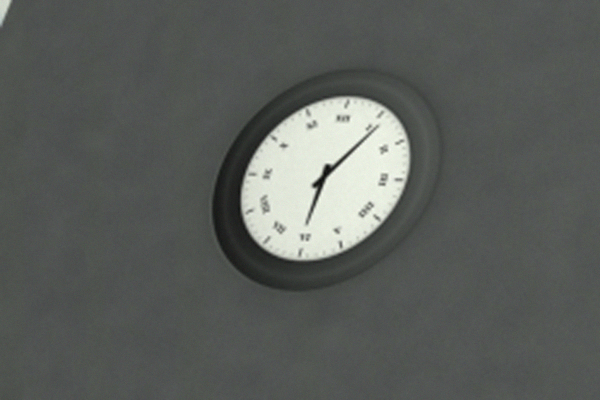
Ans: 6:06
